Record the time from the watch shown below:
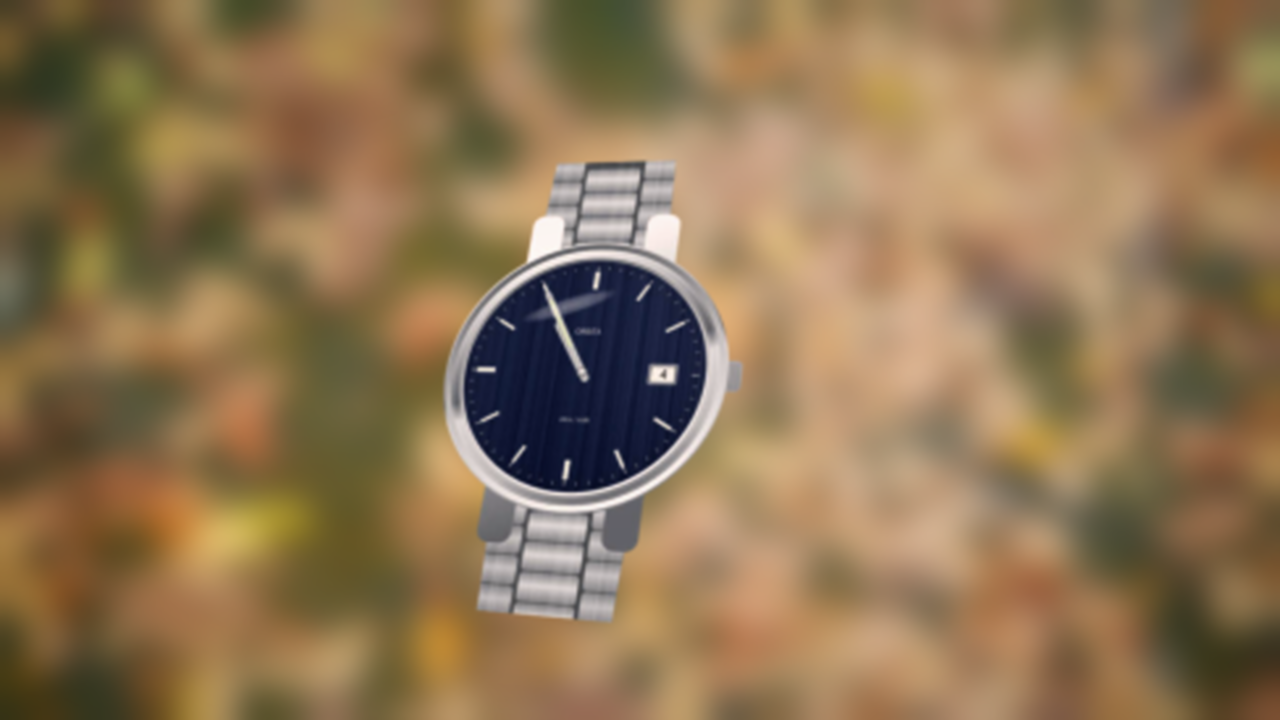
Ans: 10:55
